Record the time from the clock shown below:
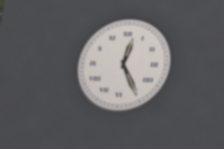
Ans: 12:25
